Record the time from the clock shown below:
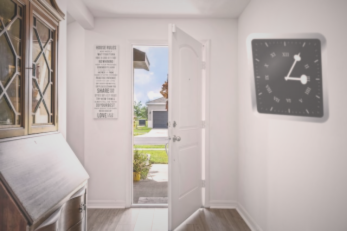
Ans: 3:05
